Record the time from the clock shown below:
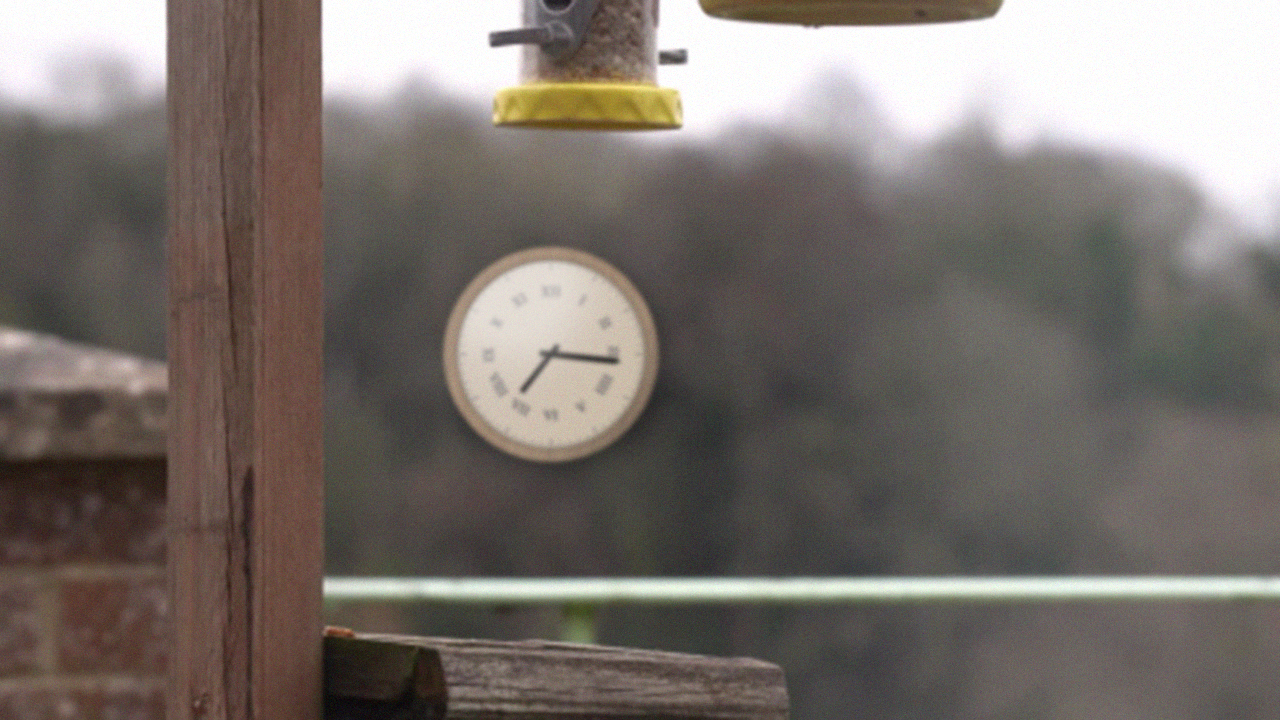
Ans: 7:16
